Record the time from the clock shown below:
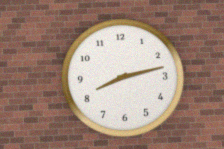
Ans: 8:13
